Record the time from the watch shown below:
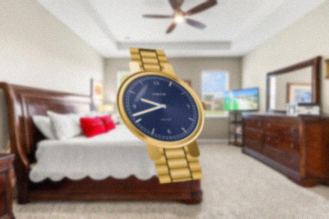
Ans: 9:42
